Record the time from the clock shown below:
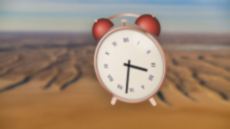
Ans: 3:32
